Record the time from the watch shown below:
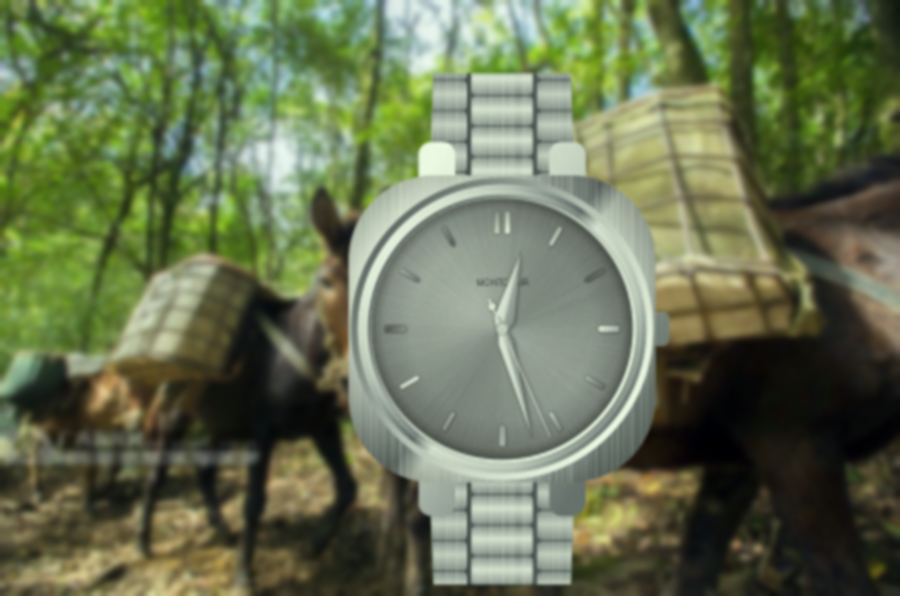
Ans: 12:27:26
